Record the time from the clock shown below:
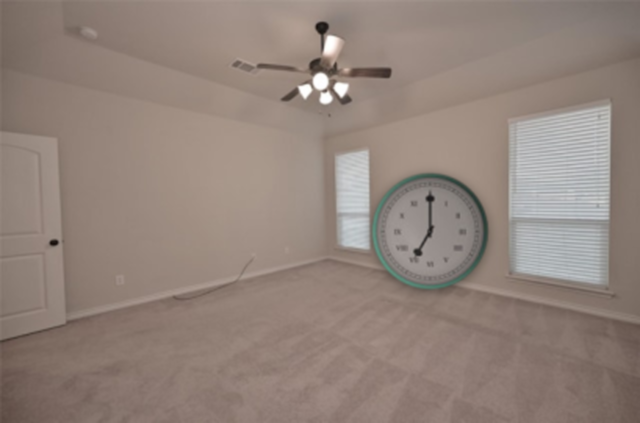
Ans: 7:00
